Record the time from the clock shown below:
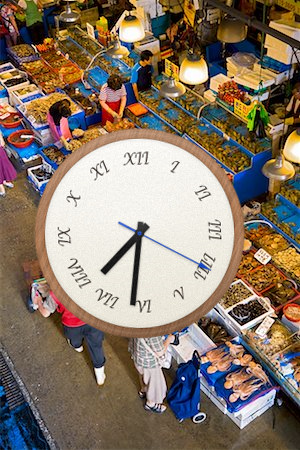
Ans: 7:31:20
